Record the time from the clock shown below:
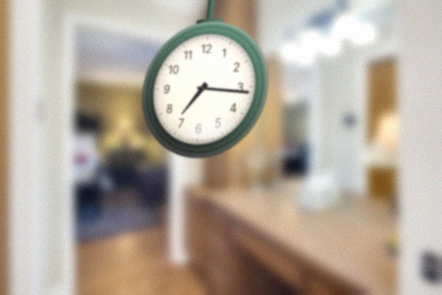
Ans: 7:16
